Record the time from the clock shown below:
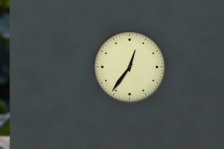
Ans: 12:36
